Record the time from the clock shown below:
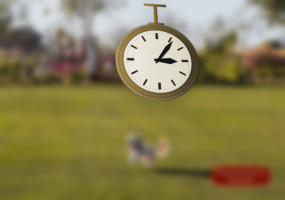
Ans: 3:06
